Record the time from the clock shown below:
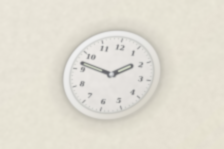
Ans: 1:47
